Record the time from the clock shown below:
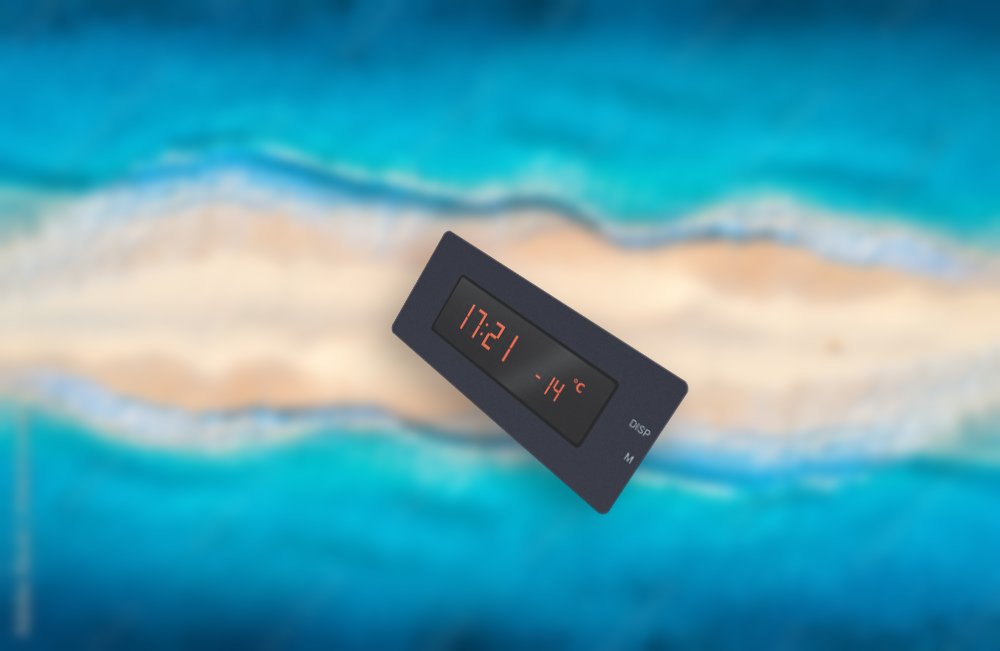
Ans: 17:21
